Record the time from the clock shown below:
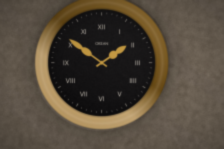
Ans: 1:51
